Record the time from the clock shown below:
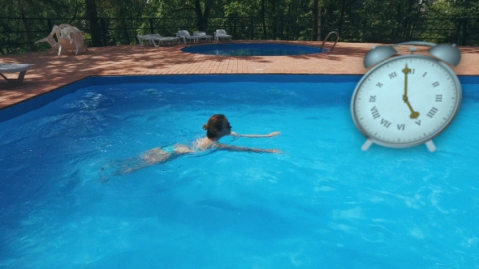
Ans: 4:59
